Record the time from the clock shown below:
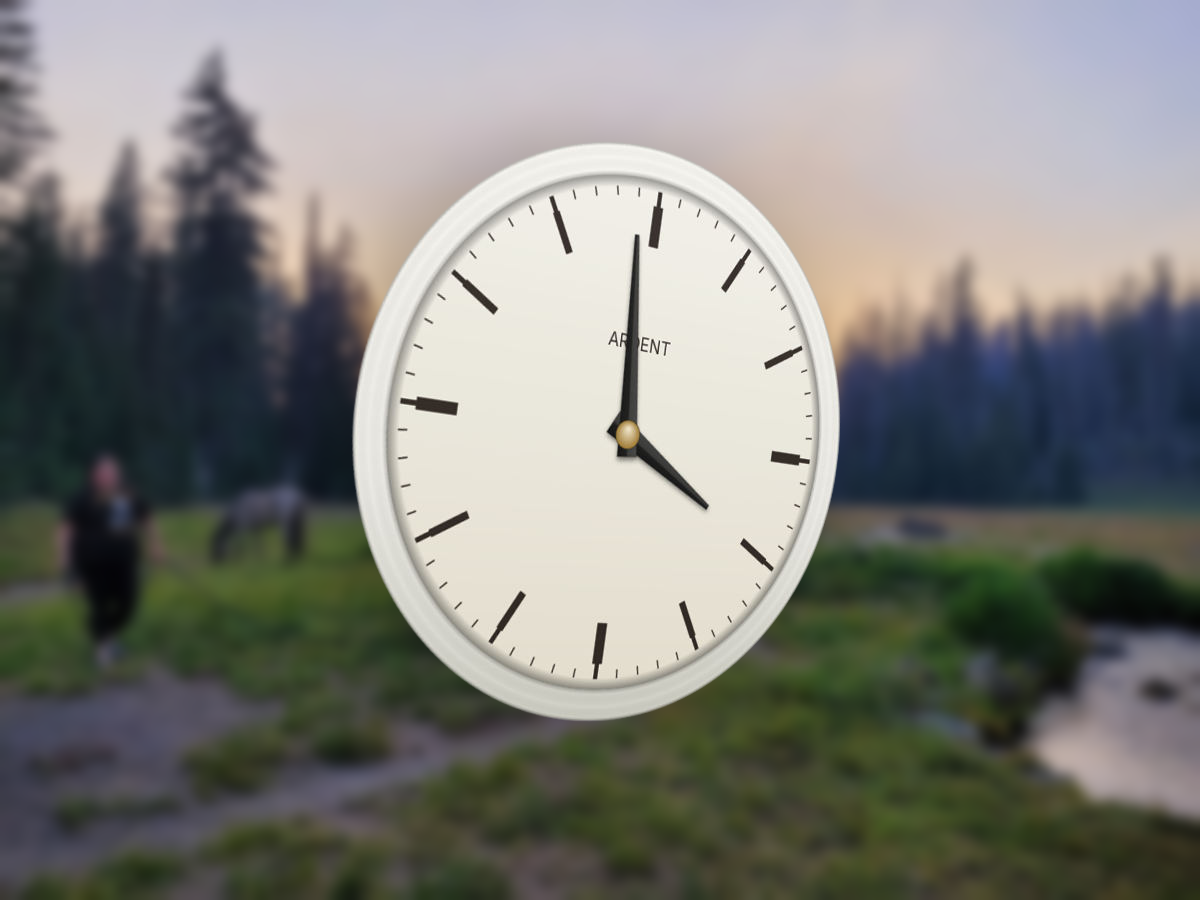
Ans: 3:59
